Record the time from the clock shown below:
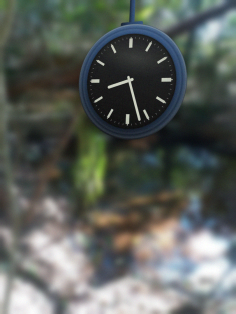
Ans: 8:27
